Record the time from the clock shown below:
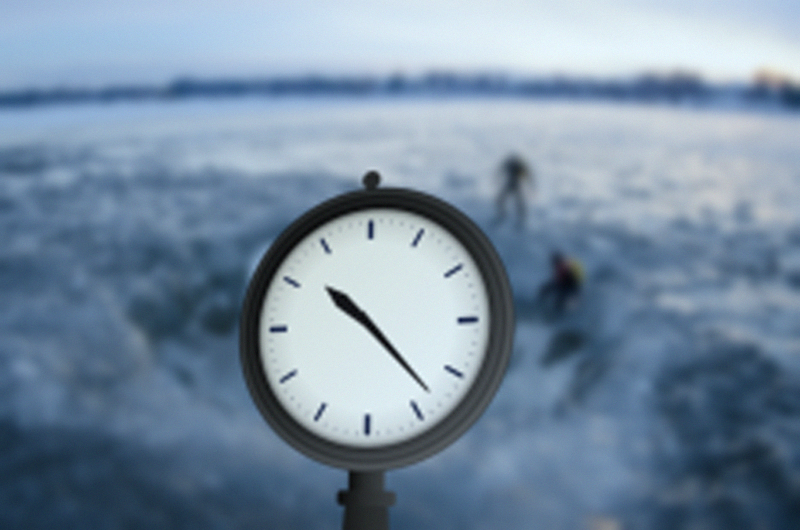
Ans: 10:23
